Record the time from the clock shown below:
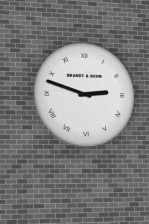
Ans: 2:48
